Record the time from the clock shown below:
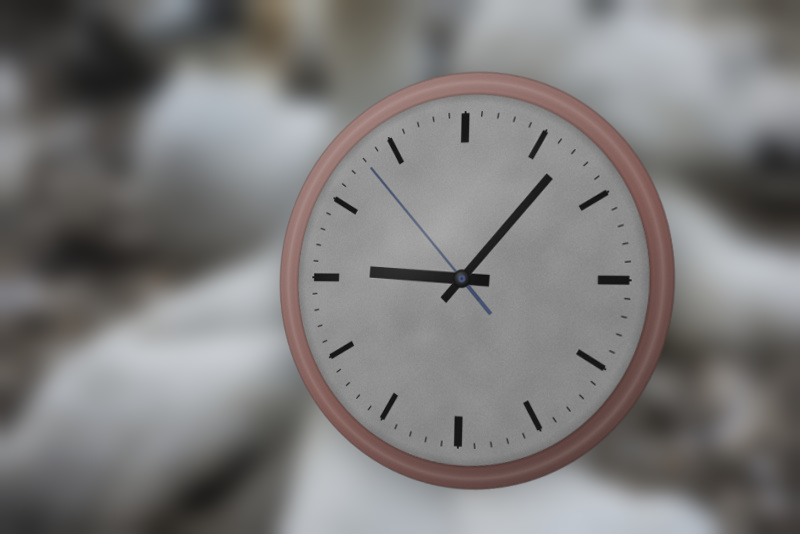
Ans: 9:06:53
